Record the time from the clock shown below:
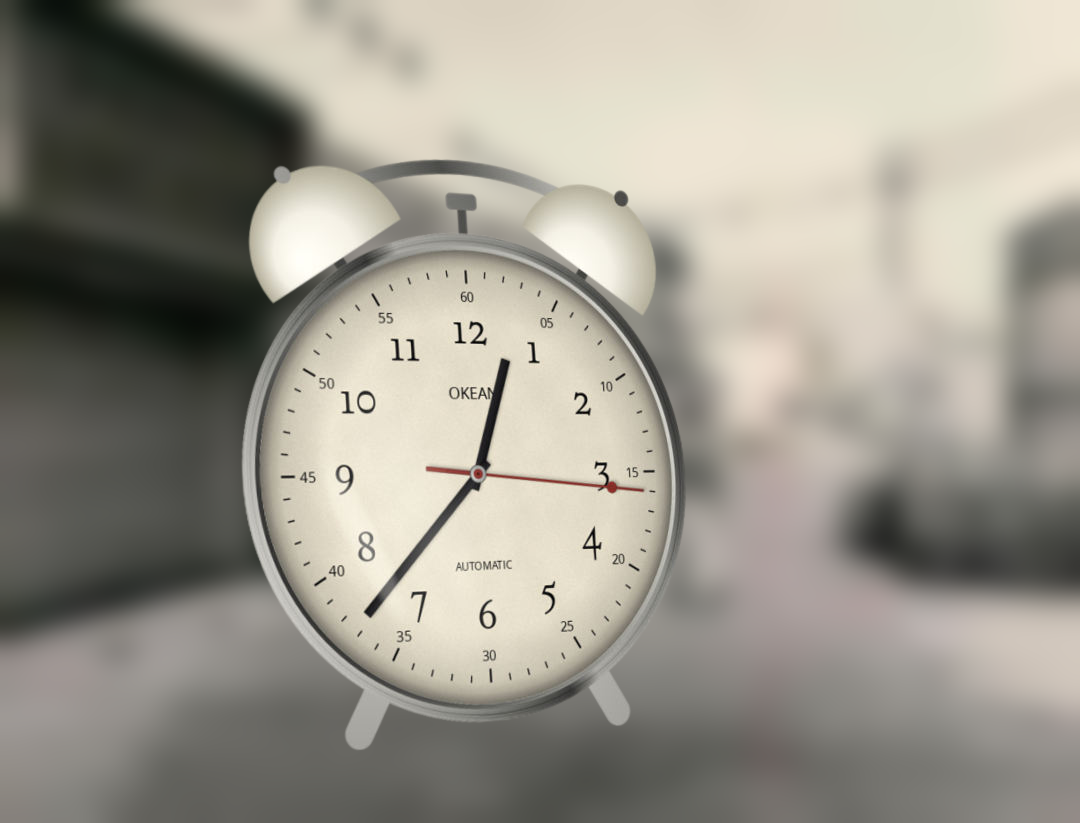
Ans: 12:37:16
